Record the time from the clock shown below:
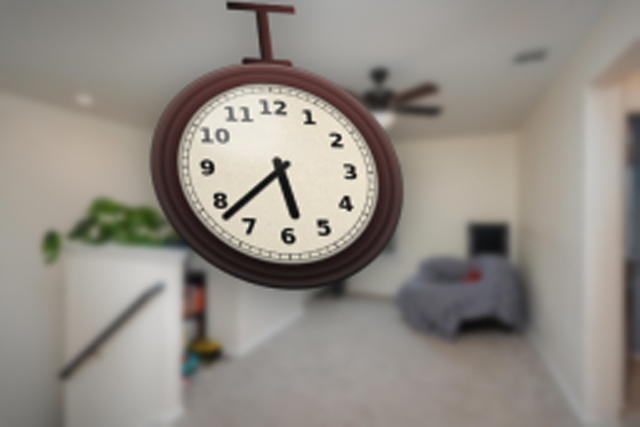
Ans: 5:38
